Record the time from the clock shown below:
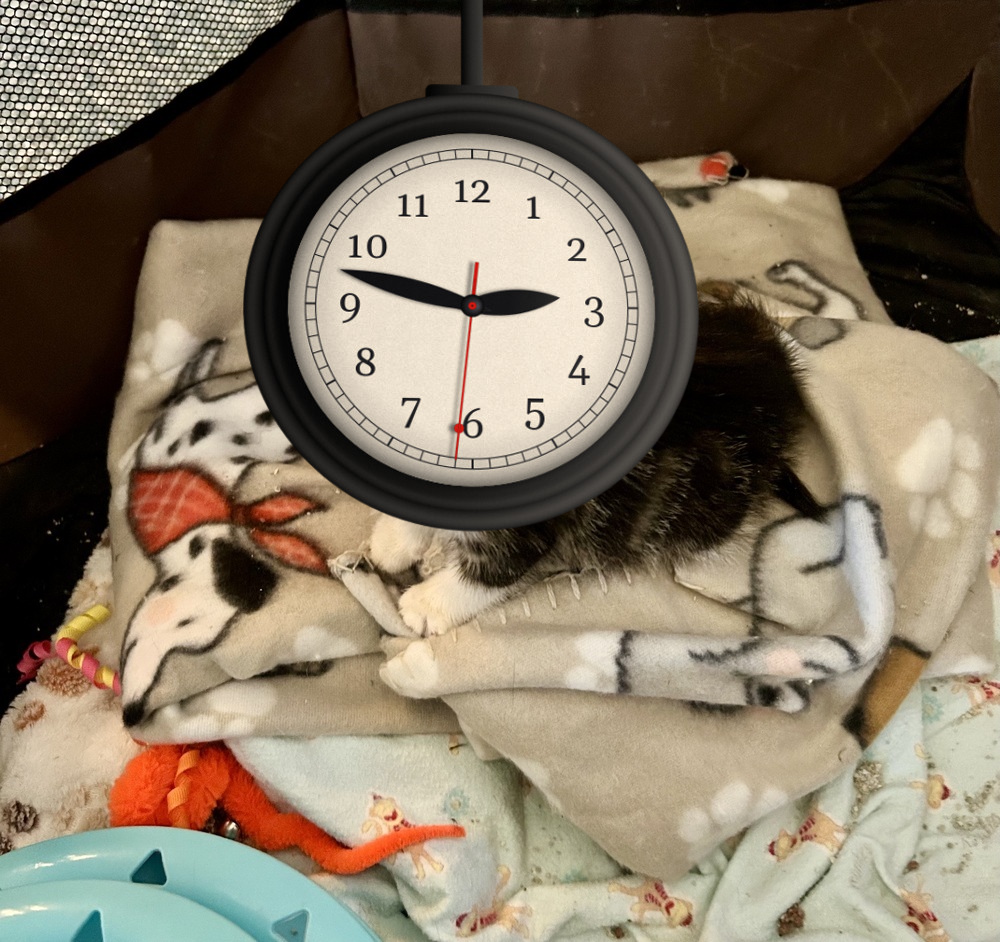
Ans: 2:47:31
